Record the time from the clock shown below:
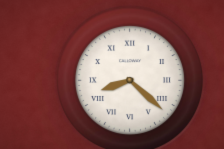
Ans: 8:22
